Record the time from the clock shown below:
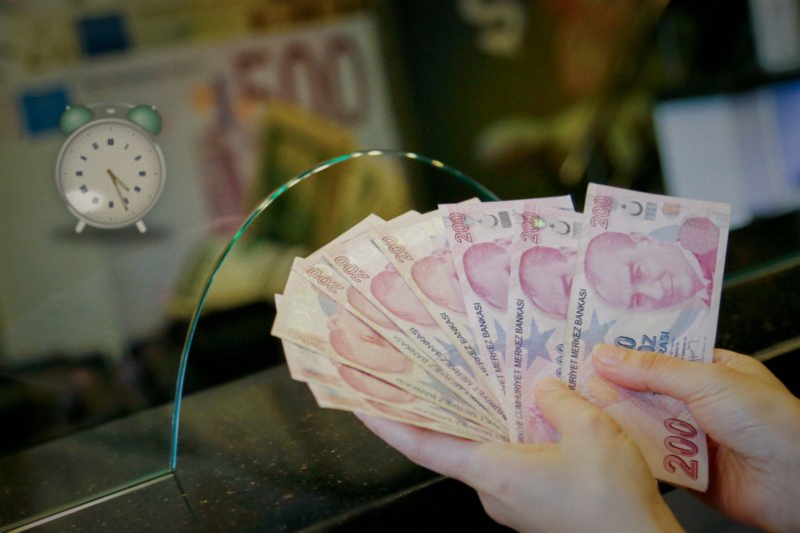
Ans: 4:26
